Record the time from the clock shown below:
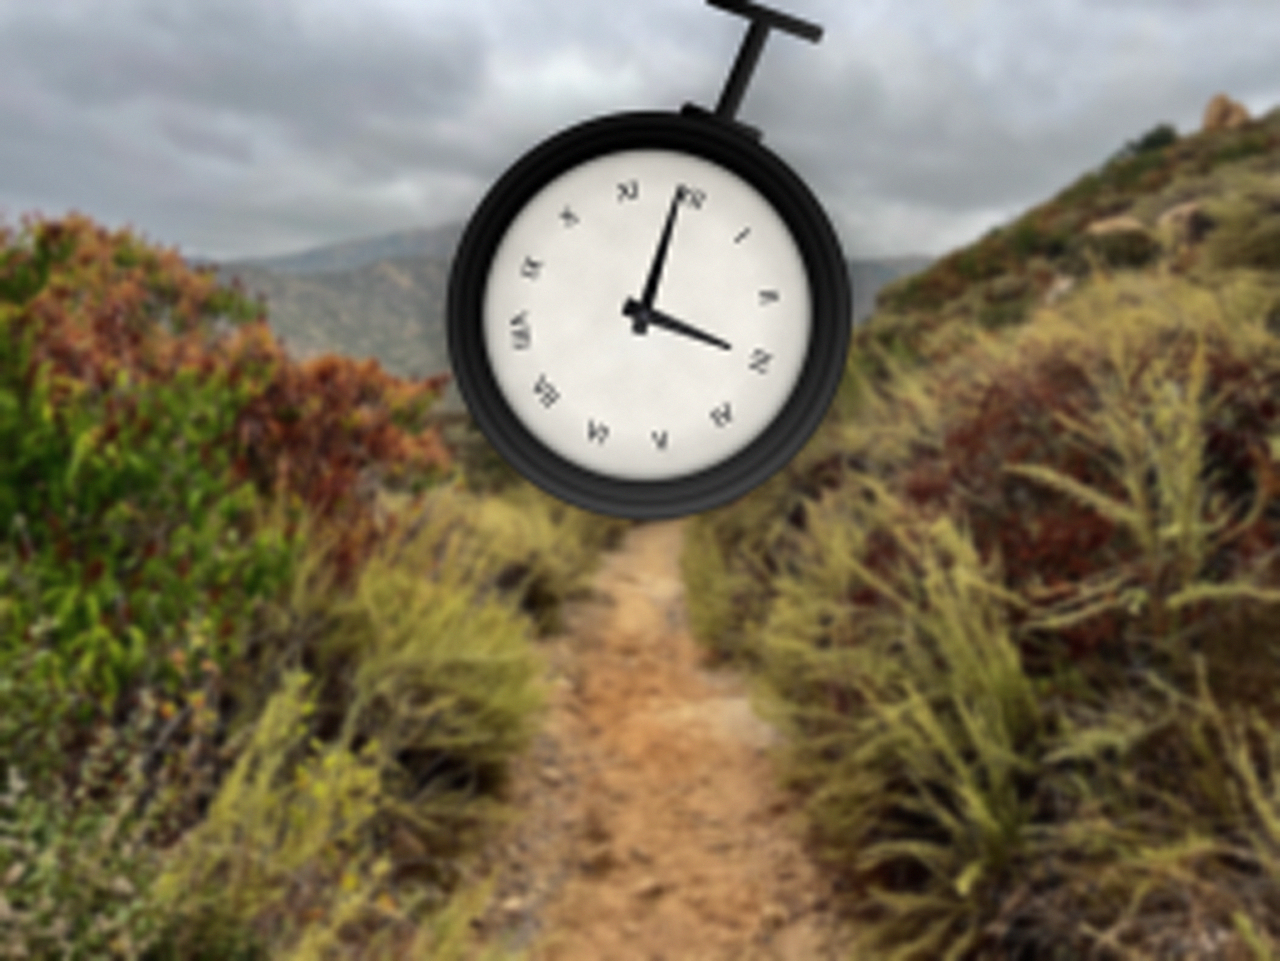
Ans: 2:59
